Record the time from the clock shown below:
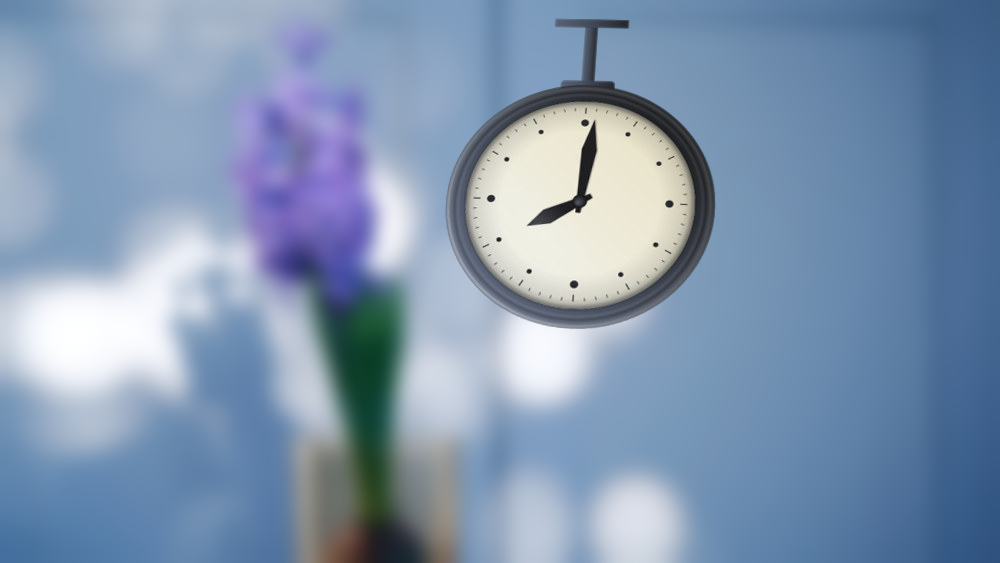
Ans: 8:01
